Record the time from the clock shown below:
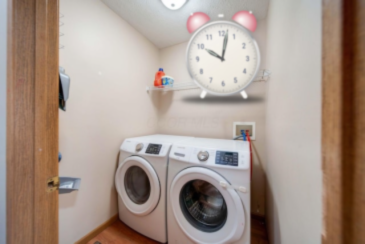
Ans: 10:02
